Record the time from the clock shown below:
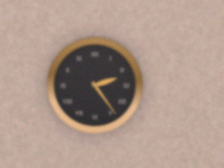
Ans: 2:24
